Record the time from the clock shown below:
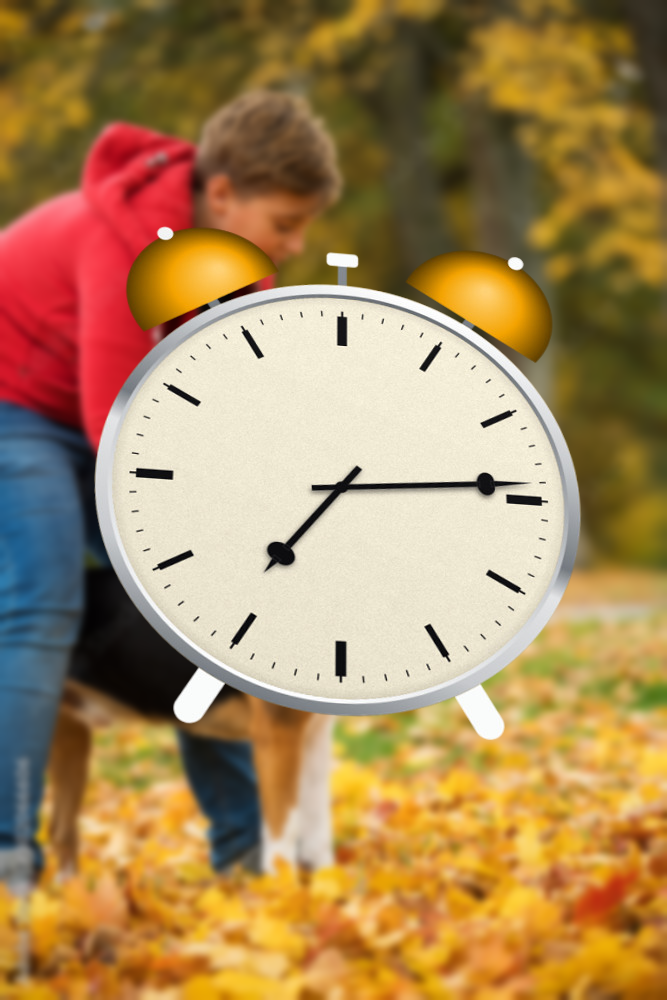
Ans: 7:14
